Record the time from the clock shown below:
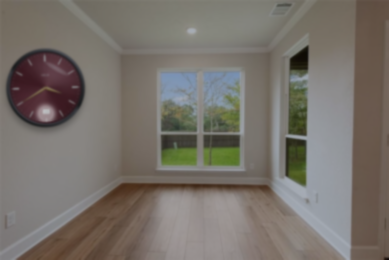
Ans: 3:40
